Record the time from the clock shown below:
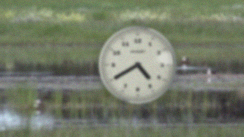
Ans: 4:40
